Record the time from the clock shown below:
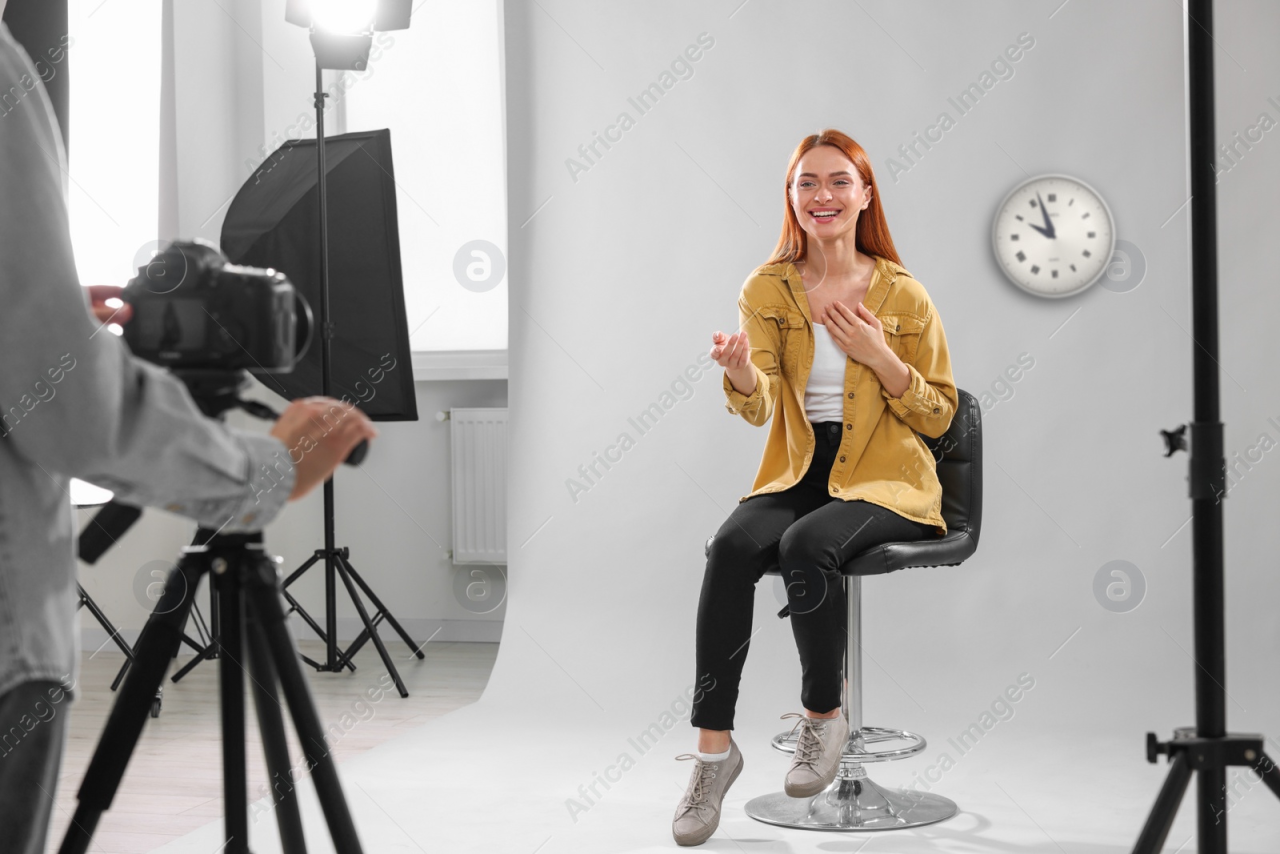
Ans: 9:57
